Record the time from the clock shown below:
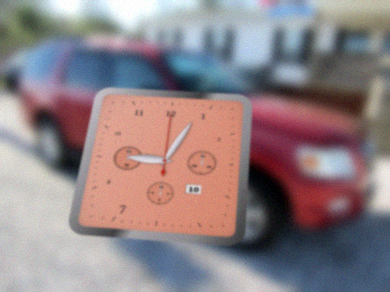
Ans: 9:04
